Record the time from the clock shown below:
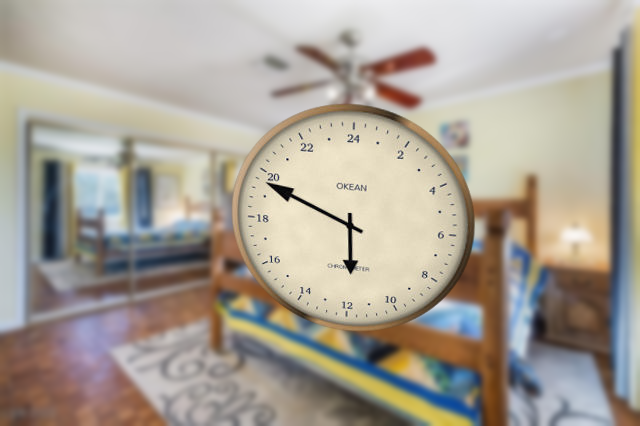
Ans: 11:49
